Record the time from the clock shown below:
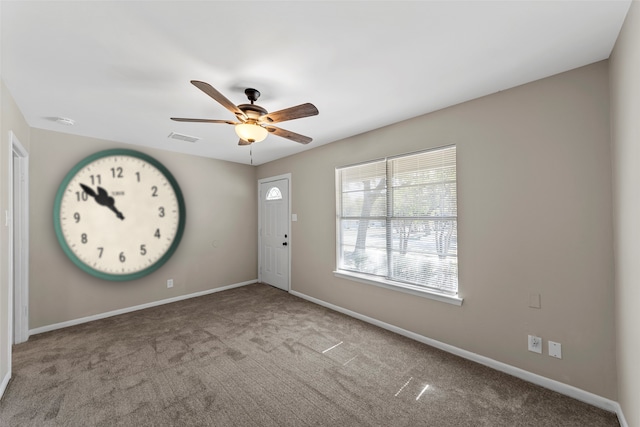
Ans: 10:52
